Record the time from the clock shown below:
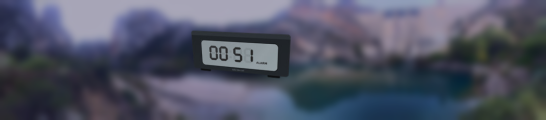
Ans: 0:51
